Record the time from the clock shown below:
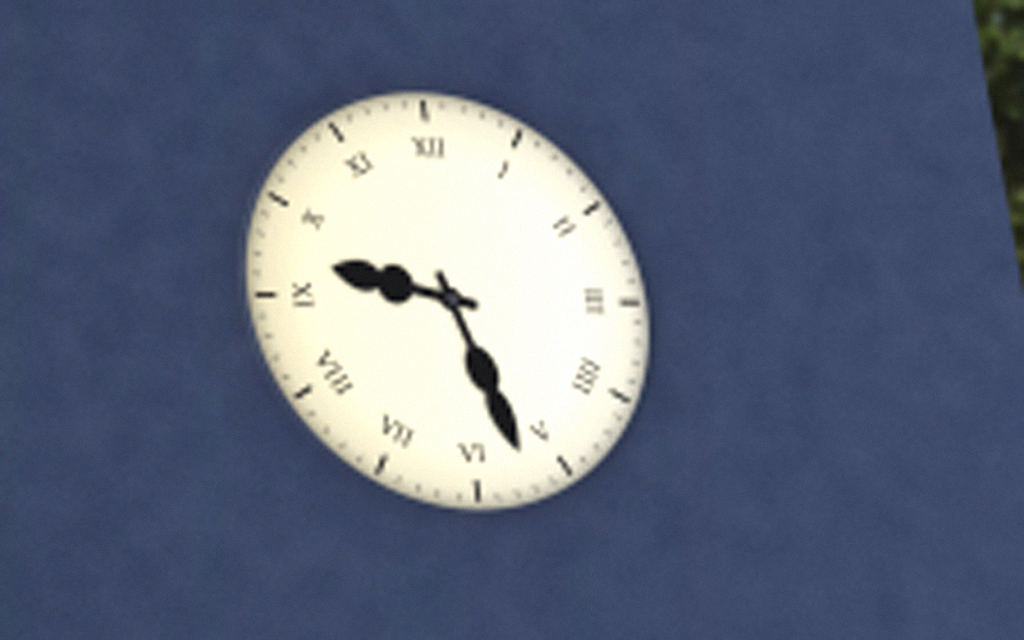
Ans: 9:27
